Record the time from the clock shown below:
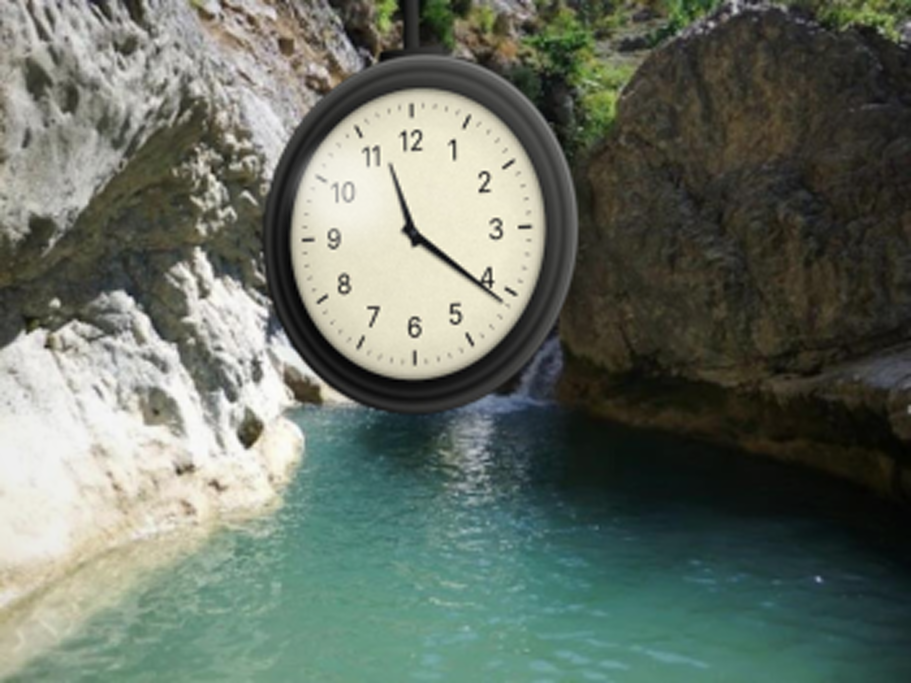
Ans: 11:21
